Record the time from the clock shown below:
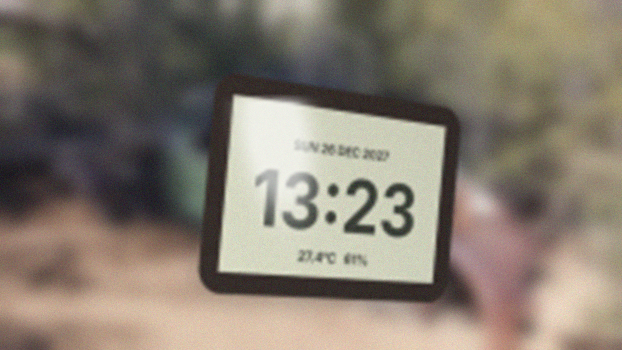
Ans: 13:23
